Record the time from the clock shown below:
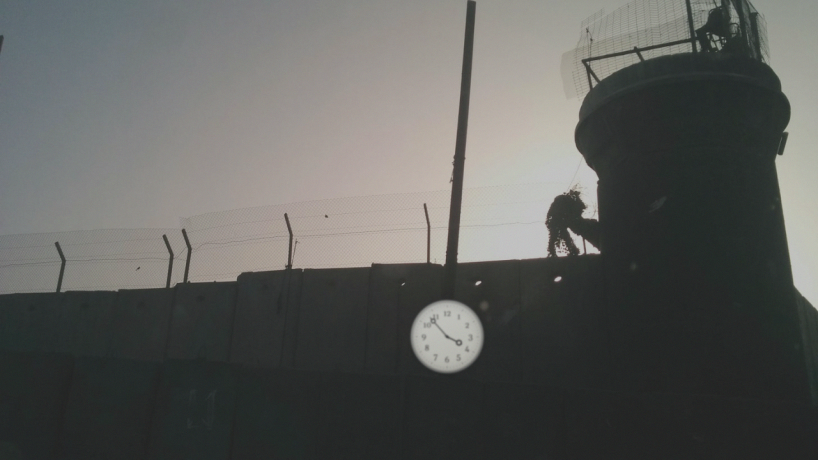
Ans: 3:53
